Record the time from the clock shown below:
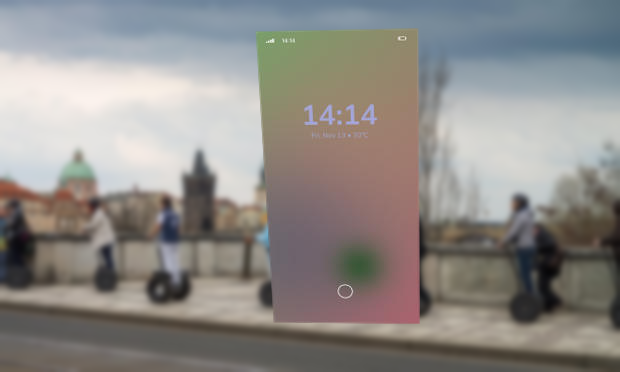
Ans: 14:14
